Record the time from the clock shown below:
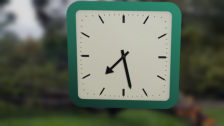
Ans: 7:28
